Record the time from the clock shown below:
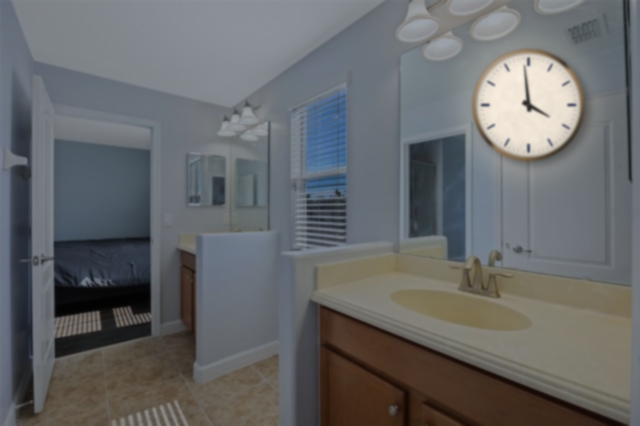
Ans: 3:59
